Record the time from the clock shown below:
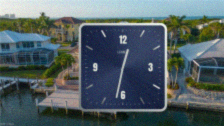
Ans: 12:32
